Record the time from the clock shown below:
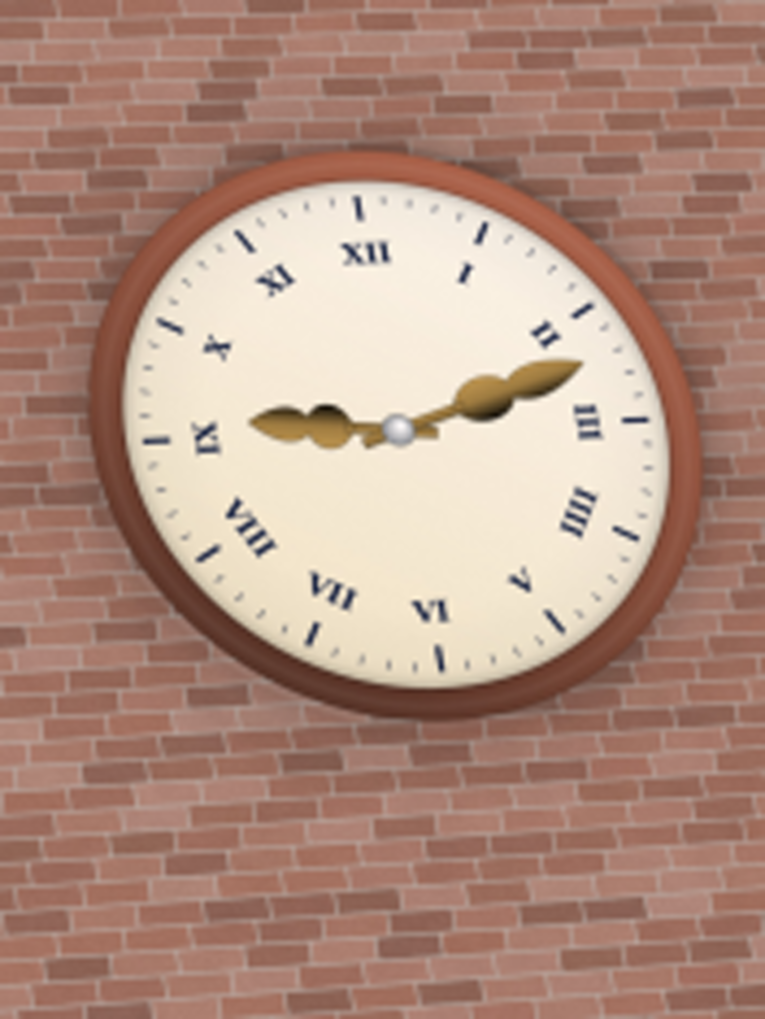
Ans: 9:12
